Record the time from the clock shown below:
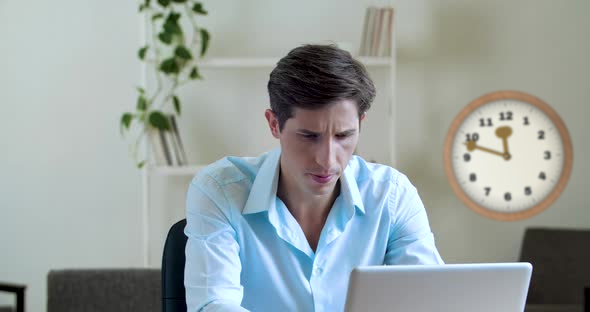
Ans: 11:48
